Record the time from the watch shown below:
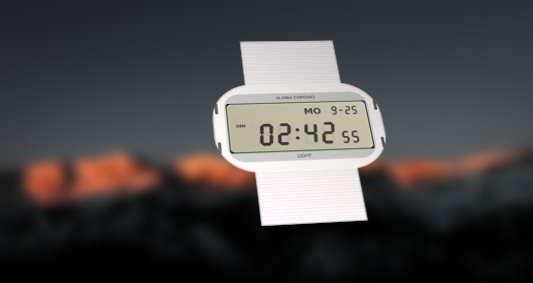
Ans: 2:42:55
